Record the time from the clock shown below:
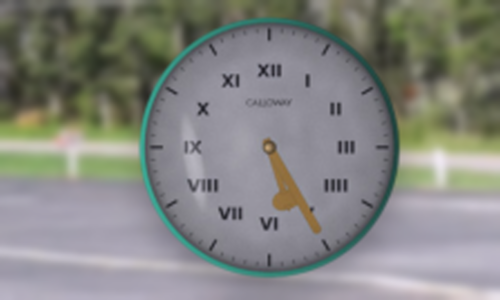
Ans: 5:25
